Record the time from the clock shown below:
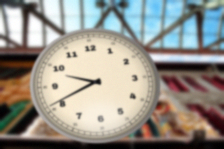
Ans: 9:41
